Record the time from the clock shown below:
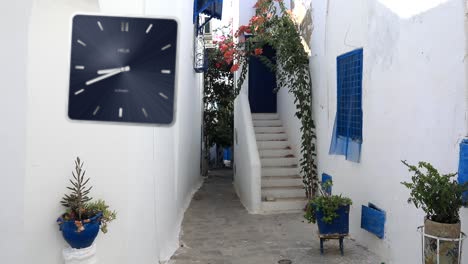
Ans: 8:41
